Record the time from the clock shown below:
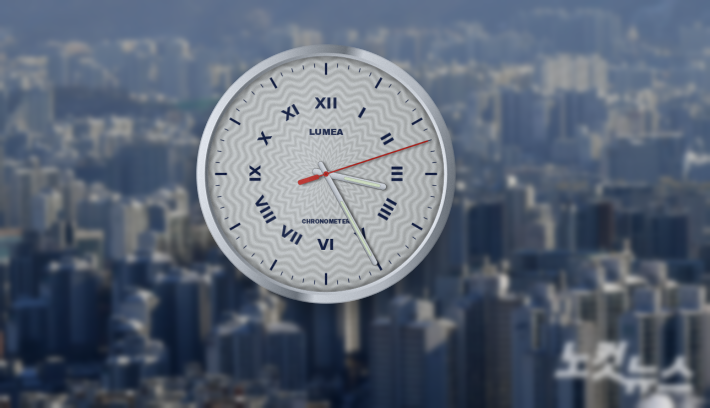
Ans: 3:25:12
